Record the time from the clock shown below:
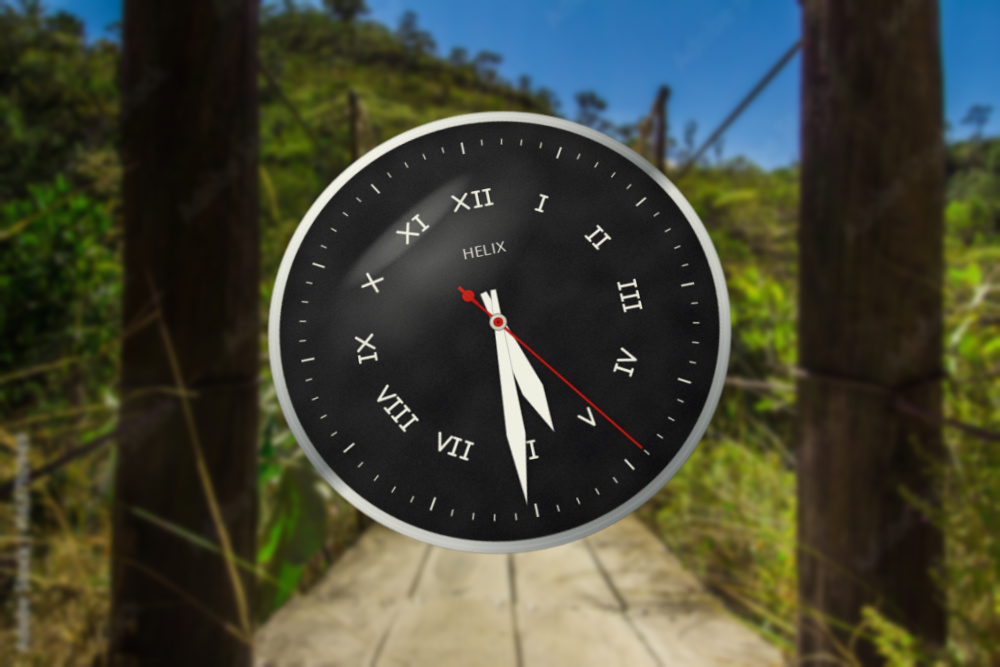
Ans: 5:30:24
